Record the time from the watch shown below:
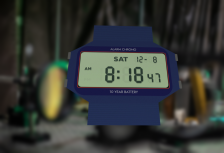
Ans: 8:18:47
